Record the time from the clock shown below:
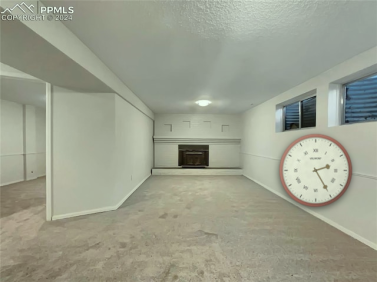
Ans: 2:25
